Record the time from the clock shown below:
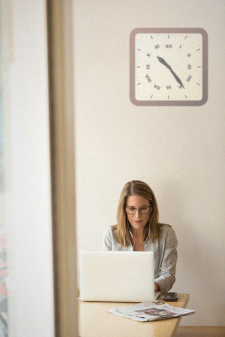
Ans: 10:24
